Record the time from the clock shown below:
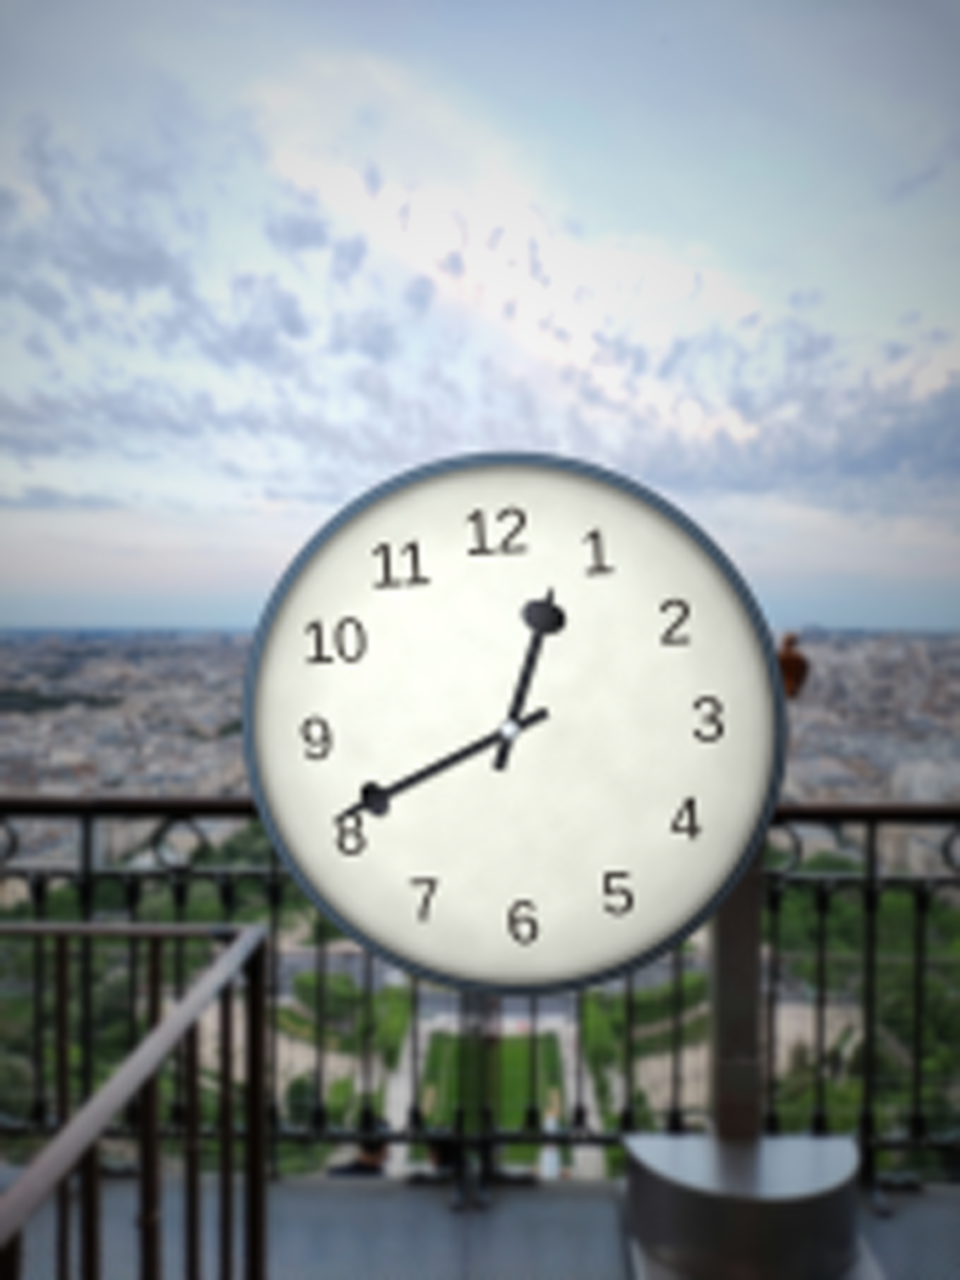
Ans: 12:41
